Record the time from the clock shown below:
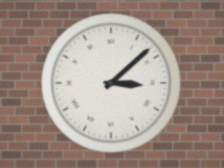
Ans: 3:08
